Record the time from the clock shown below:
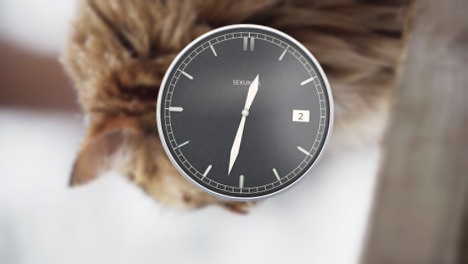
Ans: 12:32
